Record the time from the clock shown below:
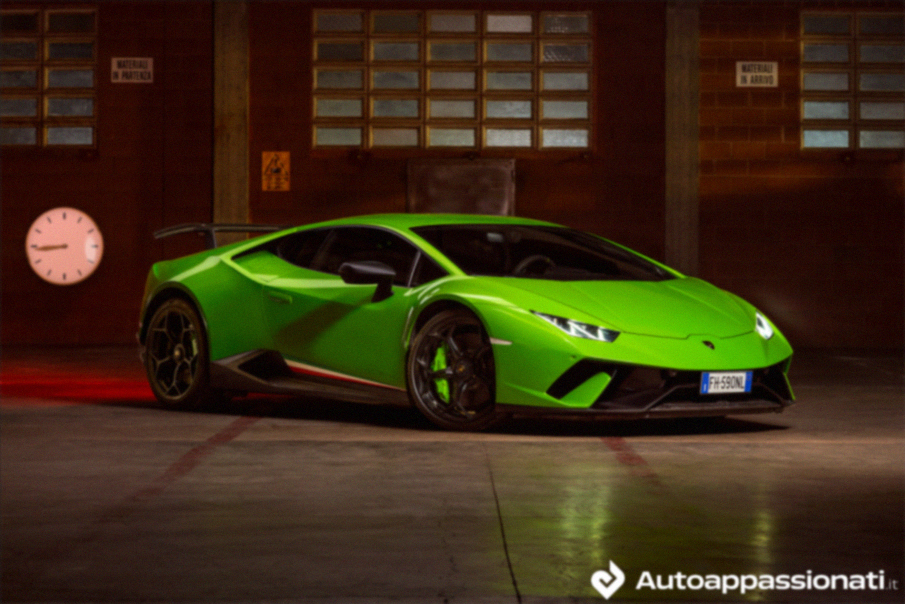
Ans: 8:44
